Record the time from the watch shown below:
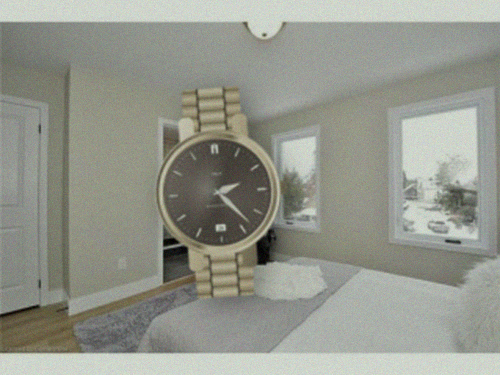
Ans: 2:23
